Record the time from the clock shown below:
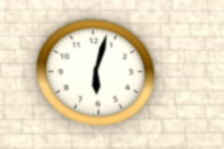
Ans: 6:03
